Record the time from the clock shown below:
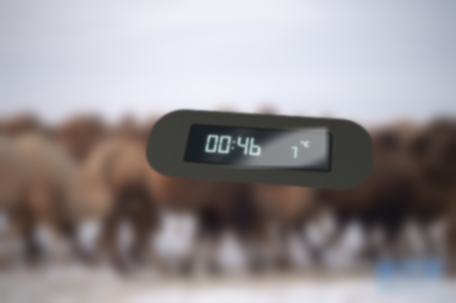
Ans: 0:46
